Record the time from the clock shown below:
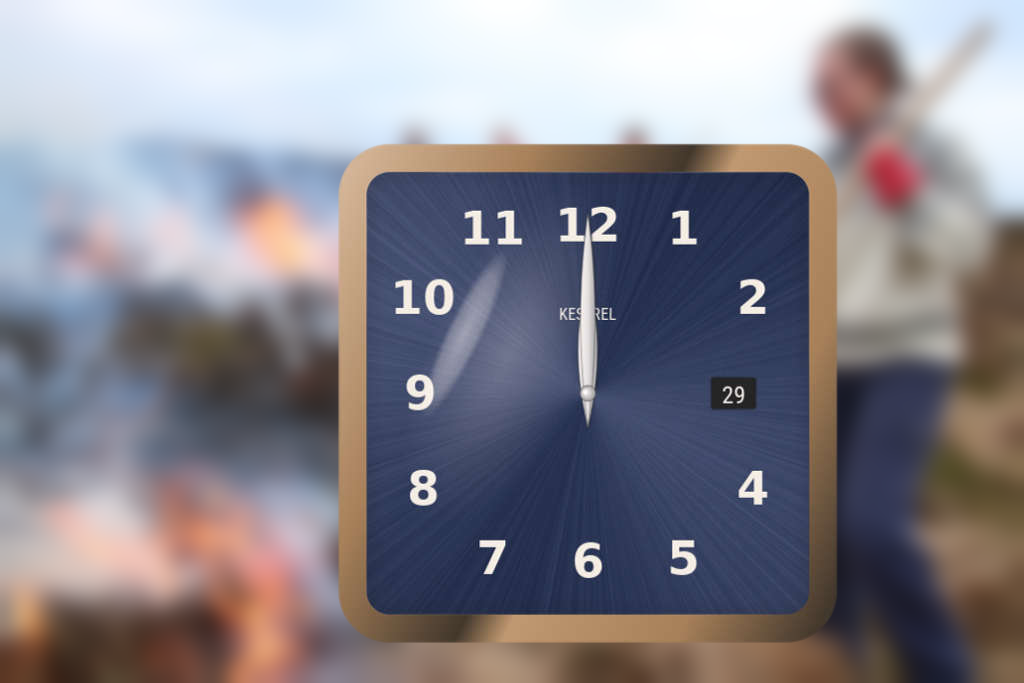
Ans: 12:00
